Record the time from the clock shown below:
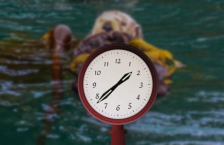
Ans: 1:38
